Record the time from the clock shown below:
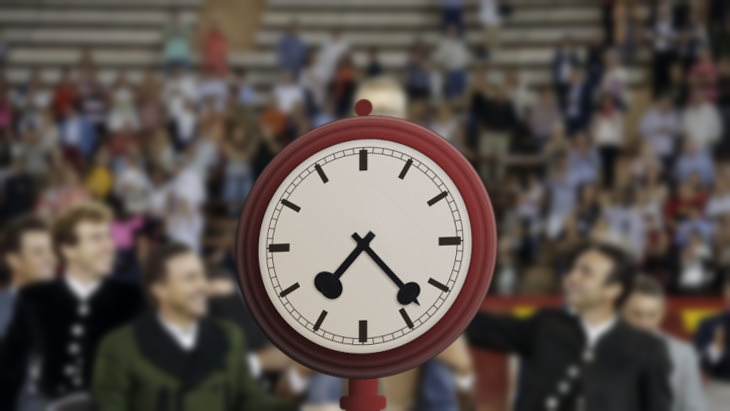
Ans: 7:23
